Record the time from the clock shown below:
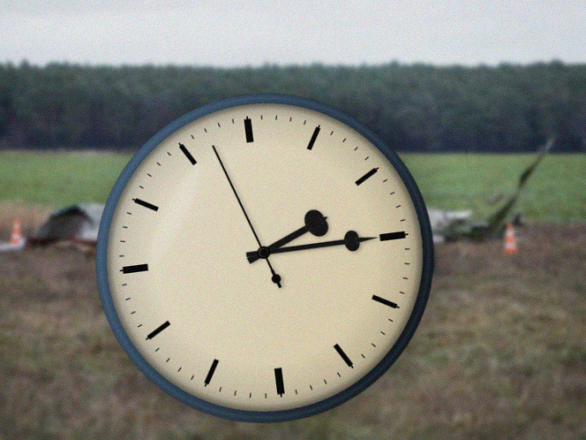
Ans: 2:14:57
